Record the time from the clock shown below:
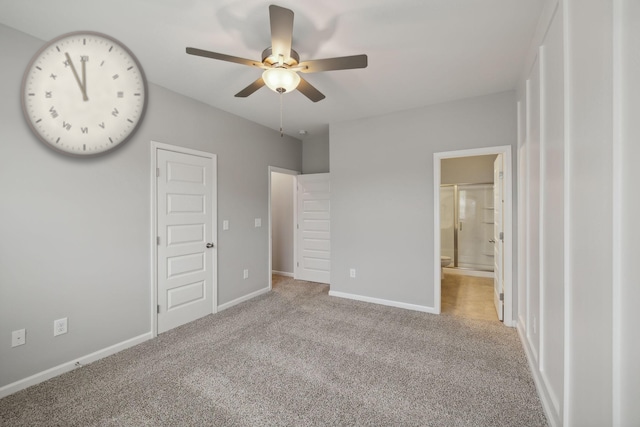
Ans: 11:56
